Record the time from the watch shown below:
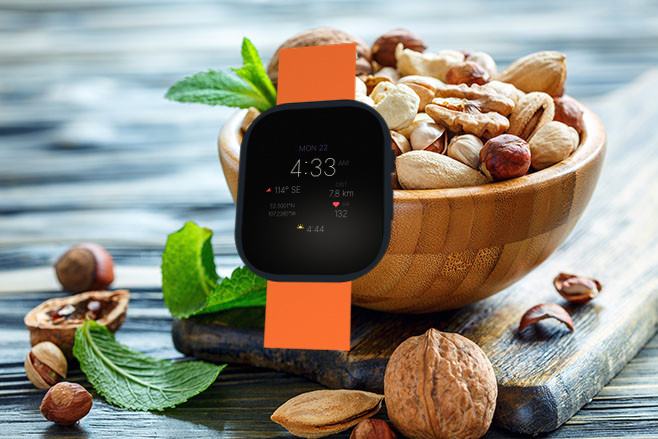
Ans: 4:33
